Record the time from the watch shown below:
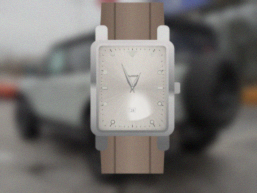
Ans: 12:56
